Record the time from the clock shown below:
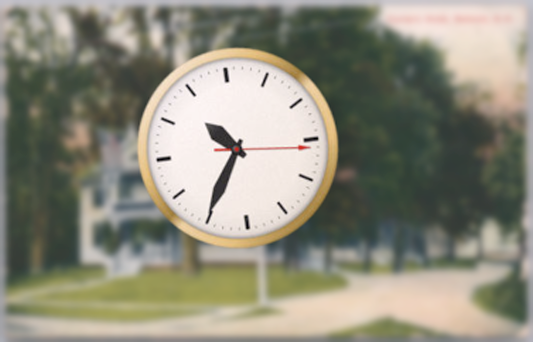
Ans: 10:35:16
